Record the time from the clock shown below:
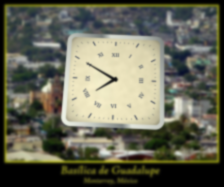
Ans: 7:50
